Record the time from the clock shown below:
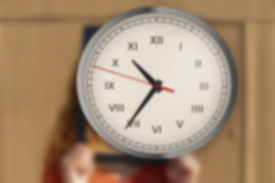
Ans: 10:35:48
